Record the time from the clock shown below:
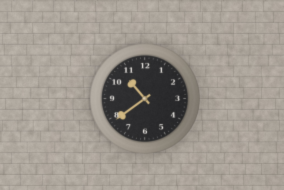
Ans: 10:39
